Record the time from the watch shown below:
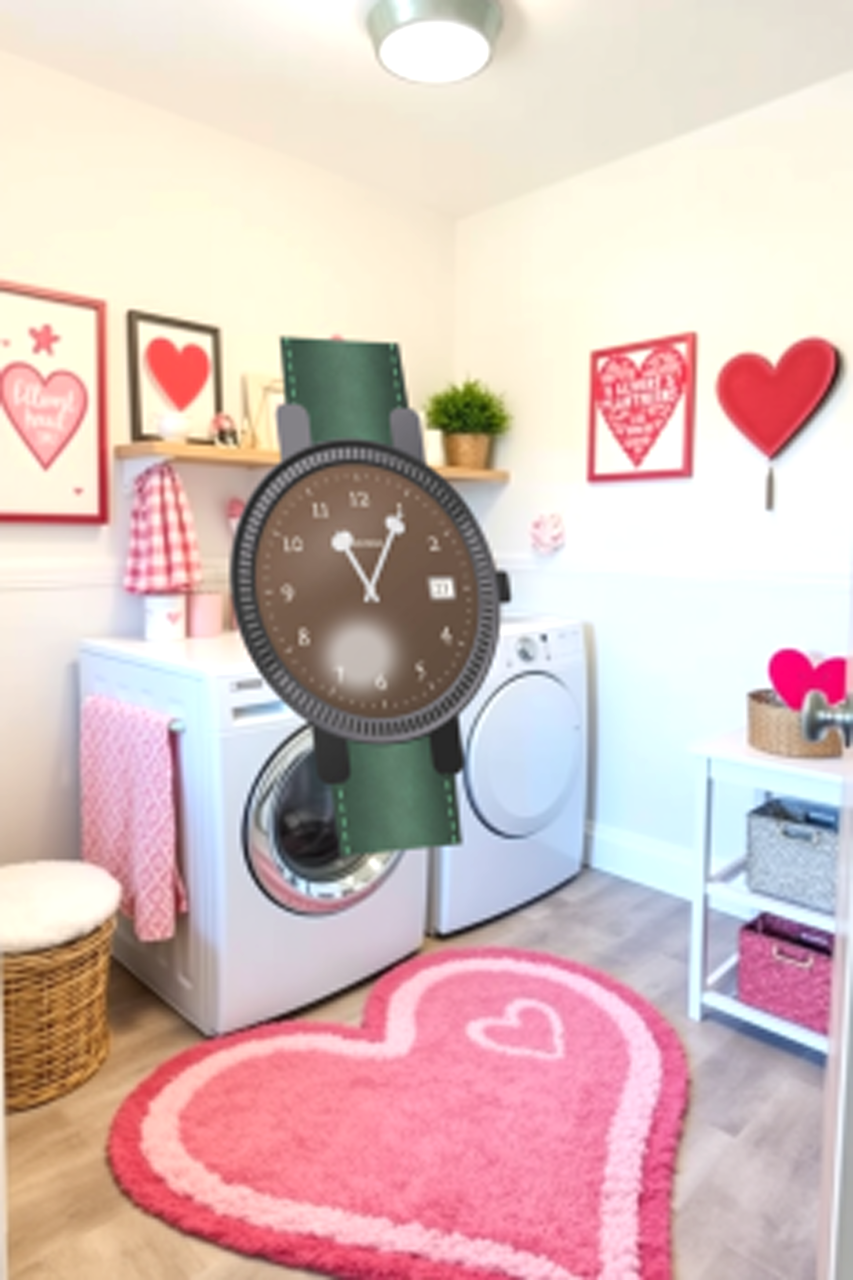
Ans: 11:05
